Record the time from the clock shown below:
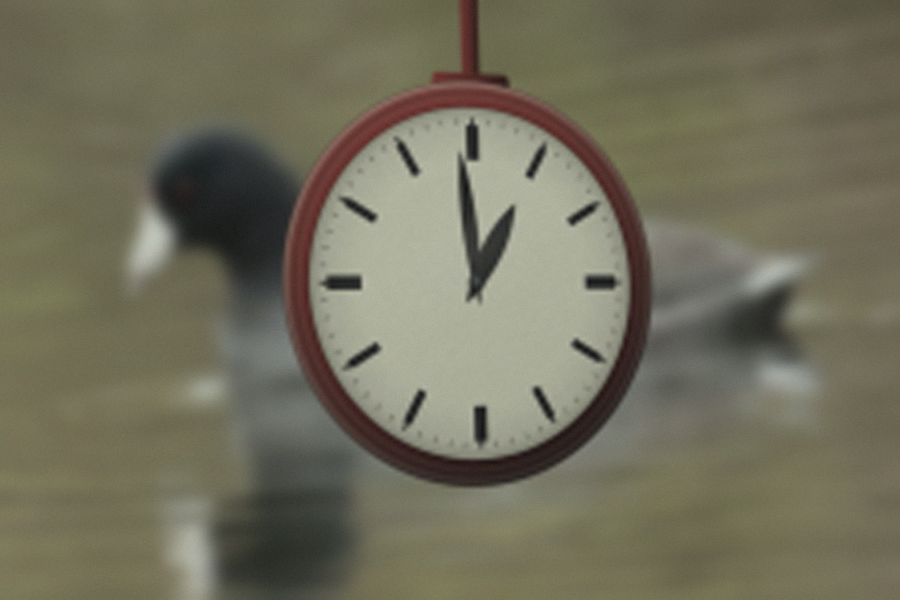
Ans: 12:59
